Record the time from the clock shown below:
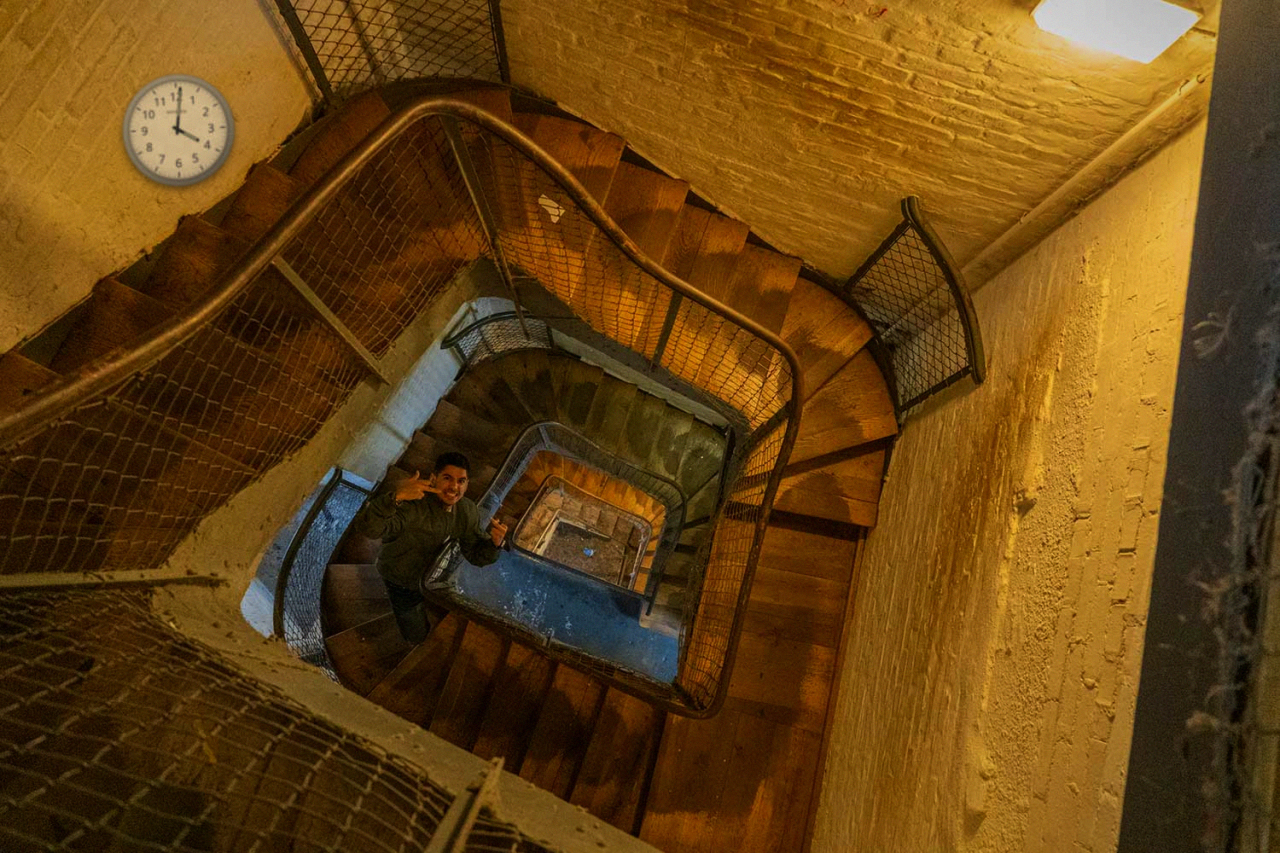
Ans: 4:01
